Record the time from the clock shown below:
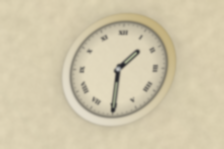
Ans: 1:30
